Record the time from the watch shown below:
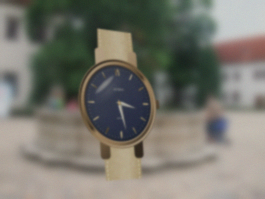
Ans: 3:28
